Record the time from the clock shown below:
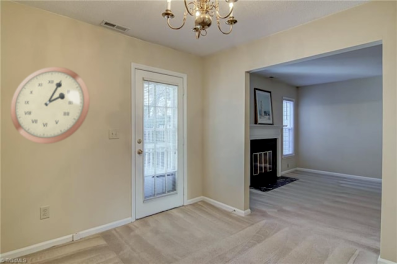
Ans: 2:04
